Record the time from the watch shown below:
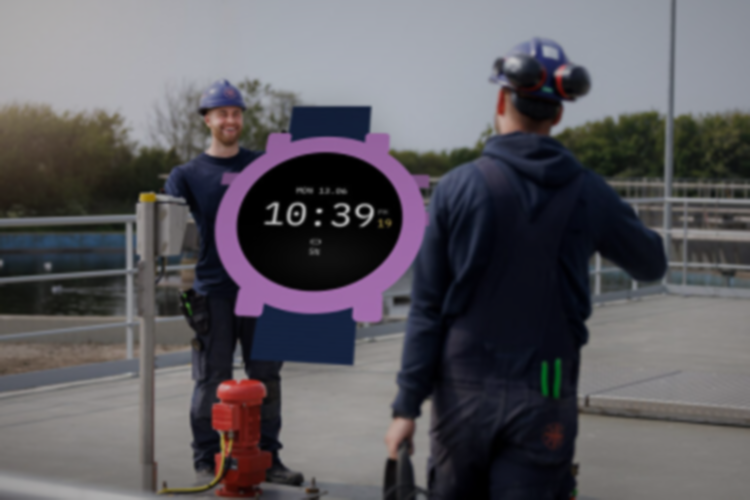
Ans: 10:39
